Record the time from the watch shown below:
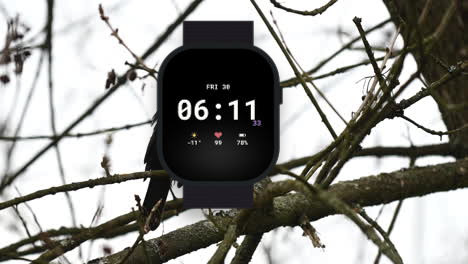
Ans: 6:11
